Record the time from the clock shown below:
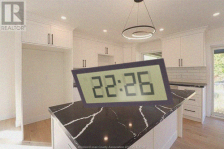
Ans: 22:26
